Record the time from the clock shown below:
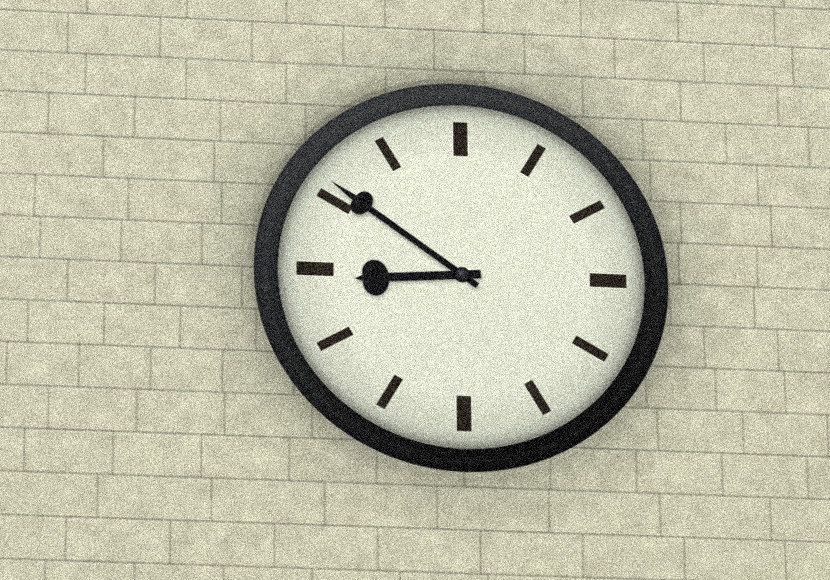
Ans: 8:51
